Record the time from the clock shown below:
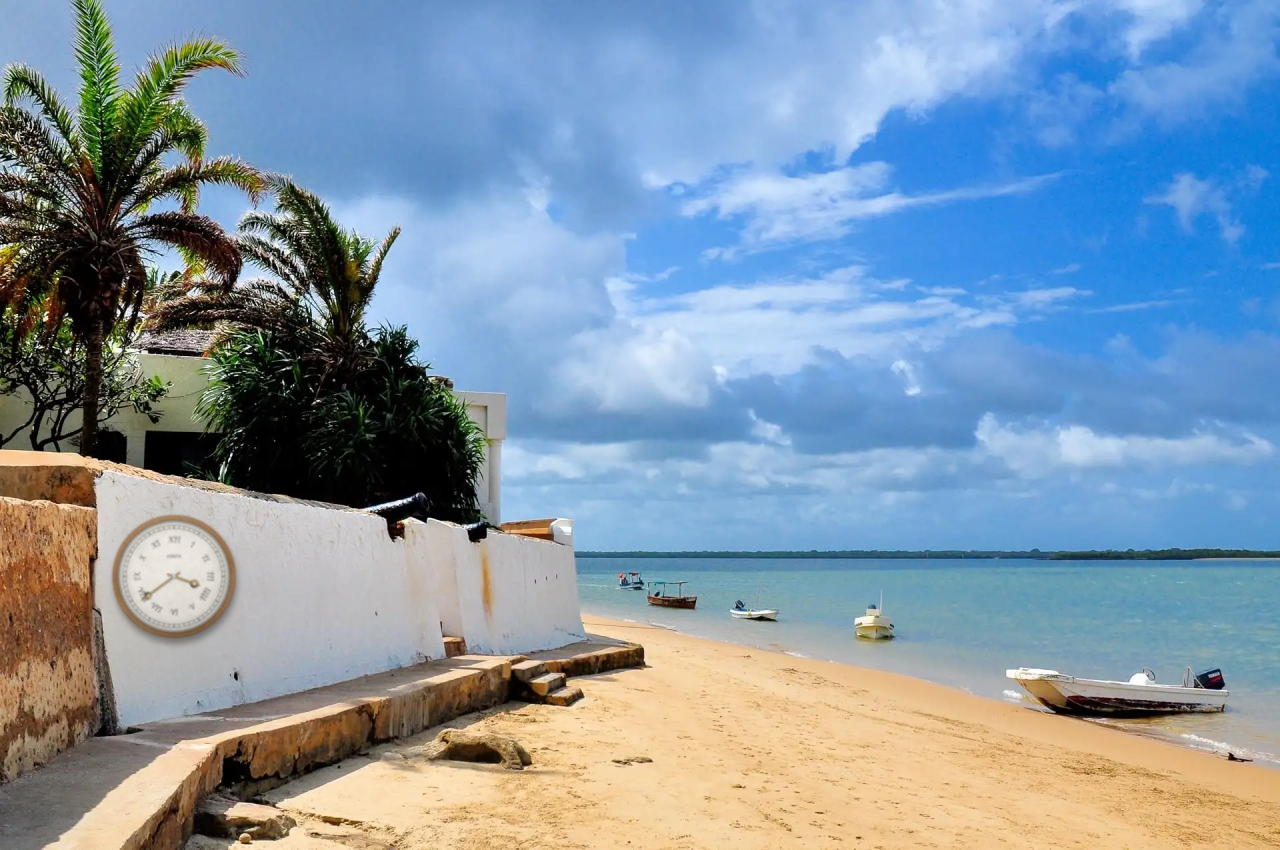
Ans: 3:39
